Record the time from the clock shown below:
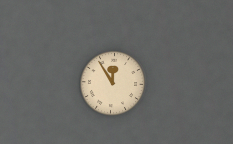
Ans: 11:54
